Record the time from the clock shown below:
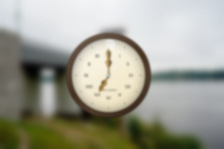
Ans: 7:00
